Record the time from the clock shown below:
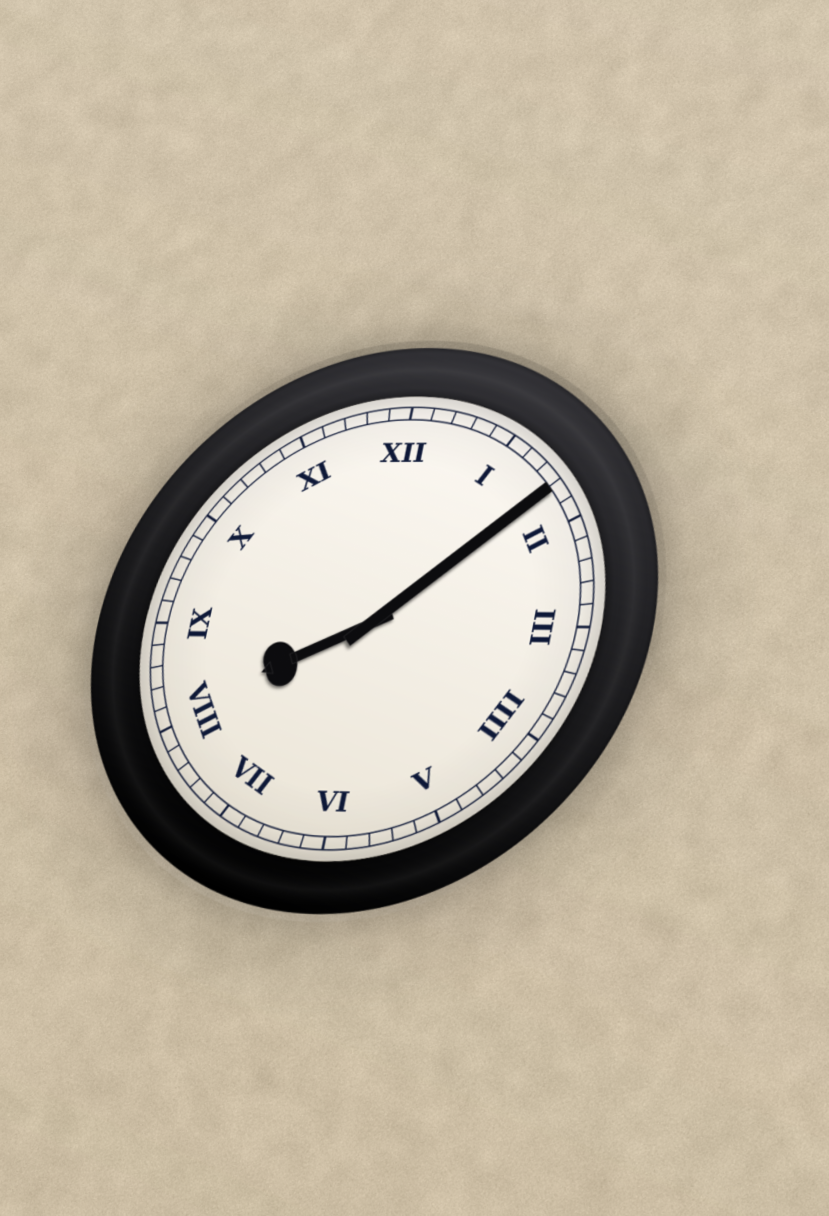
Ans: 8:08
